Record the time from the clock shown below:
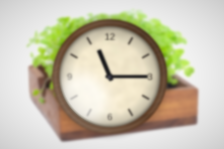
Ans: 11:15
